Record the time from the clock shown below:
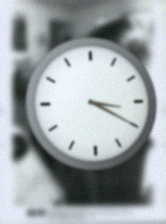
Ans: 3:20
